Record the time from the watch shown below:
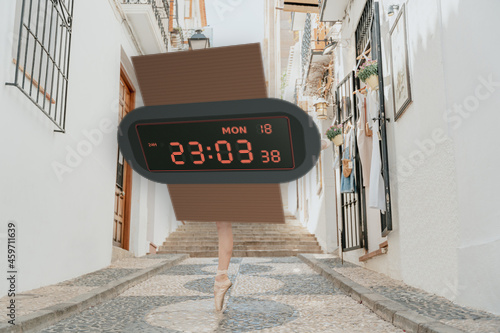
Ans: 23:03:38
